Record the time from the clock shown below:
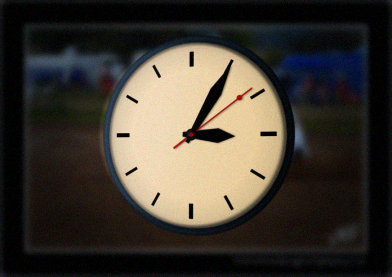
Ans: 3:05:09
